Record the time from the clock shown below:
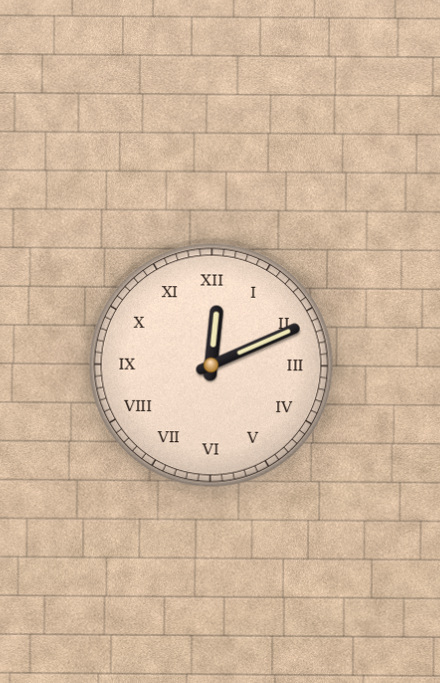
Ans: 12:11
